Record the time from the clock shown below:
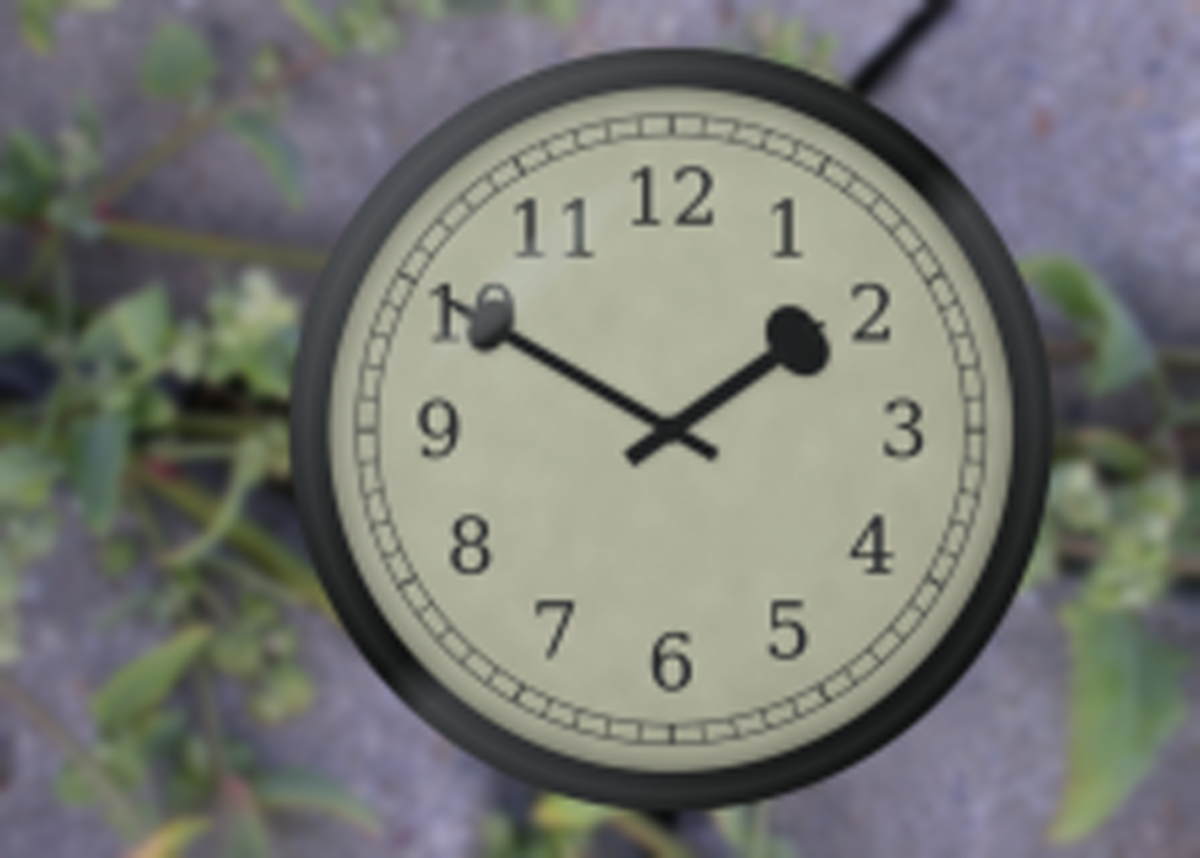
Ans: 1:50
